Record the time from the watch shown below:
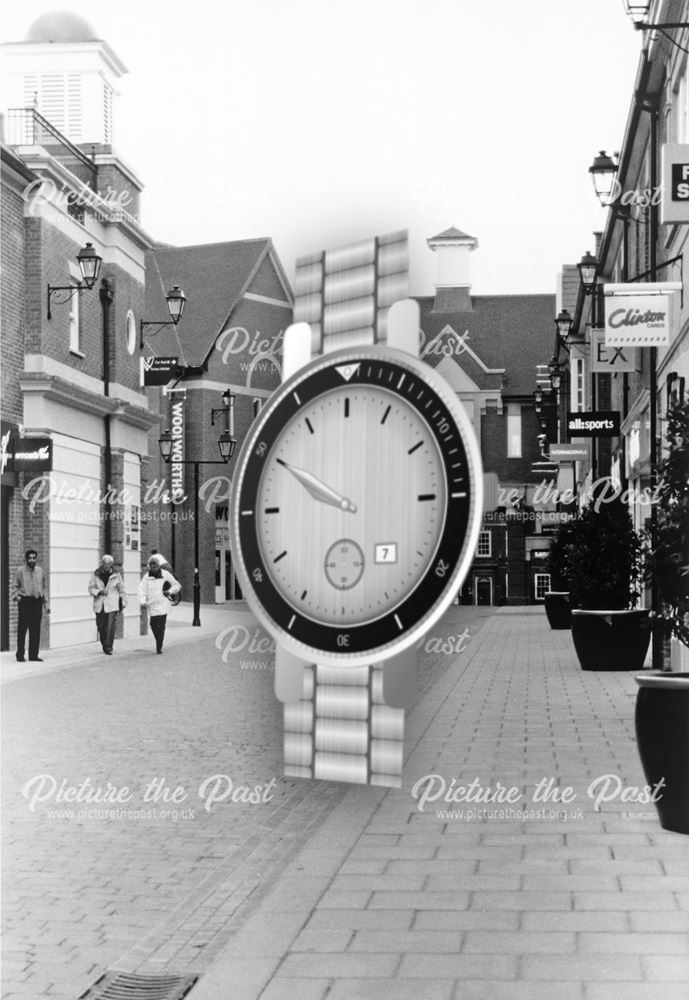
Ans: 9:50
